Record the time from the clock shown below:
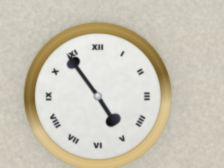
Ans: 4:54
